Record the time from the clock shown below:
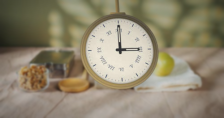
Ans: 3:00
